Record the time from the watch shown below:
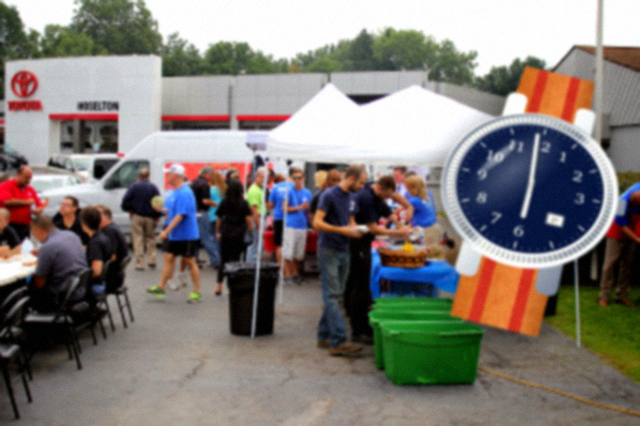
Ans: 5:59
